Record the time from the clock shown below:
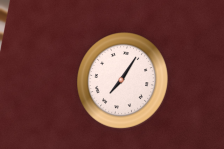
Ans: 7:04
